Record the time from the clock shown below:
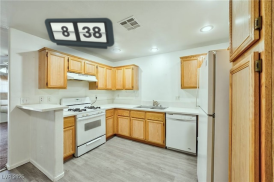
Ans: 8:38
